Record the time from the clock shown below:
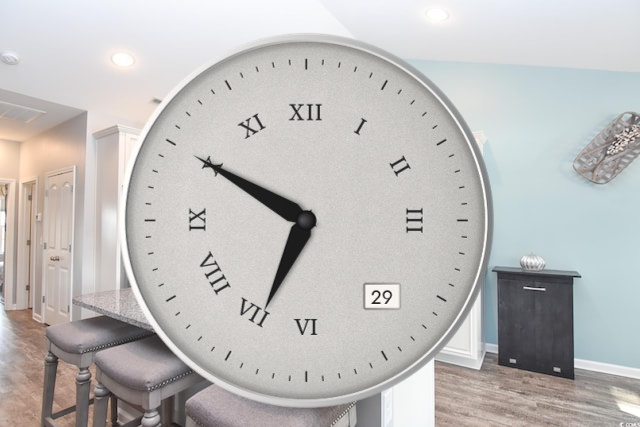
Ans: 6:50
